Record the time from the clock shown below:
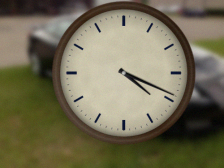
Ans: 4:19
